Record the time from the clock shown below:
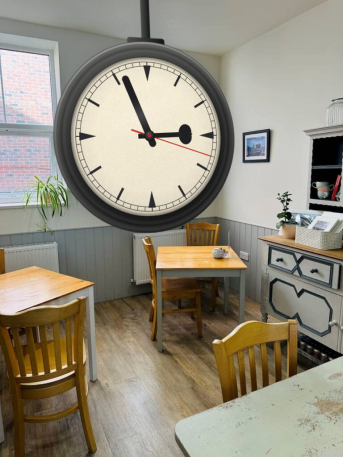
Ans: 2:56:18
